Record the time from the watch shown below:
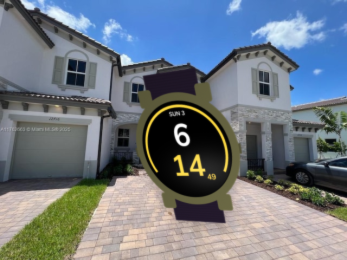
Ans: 6:14
